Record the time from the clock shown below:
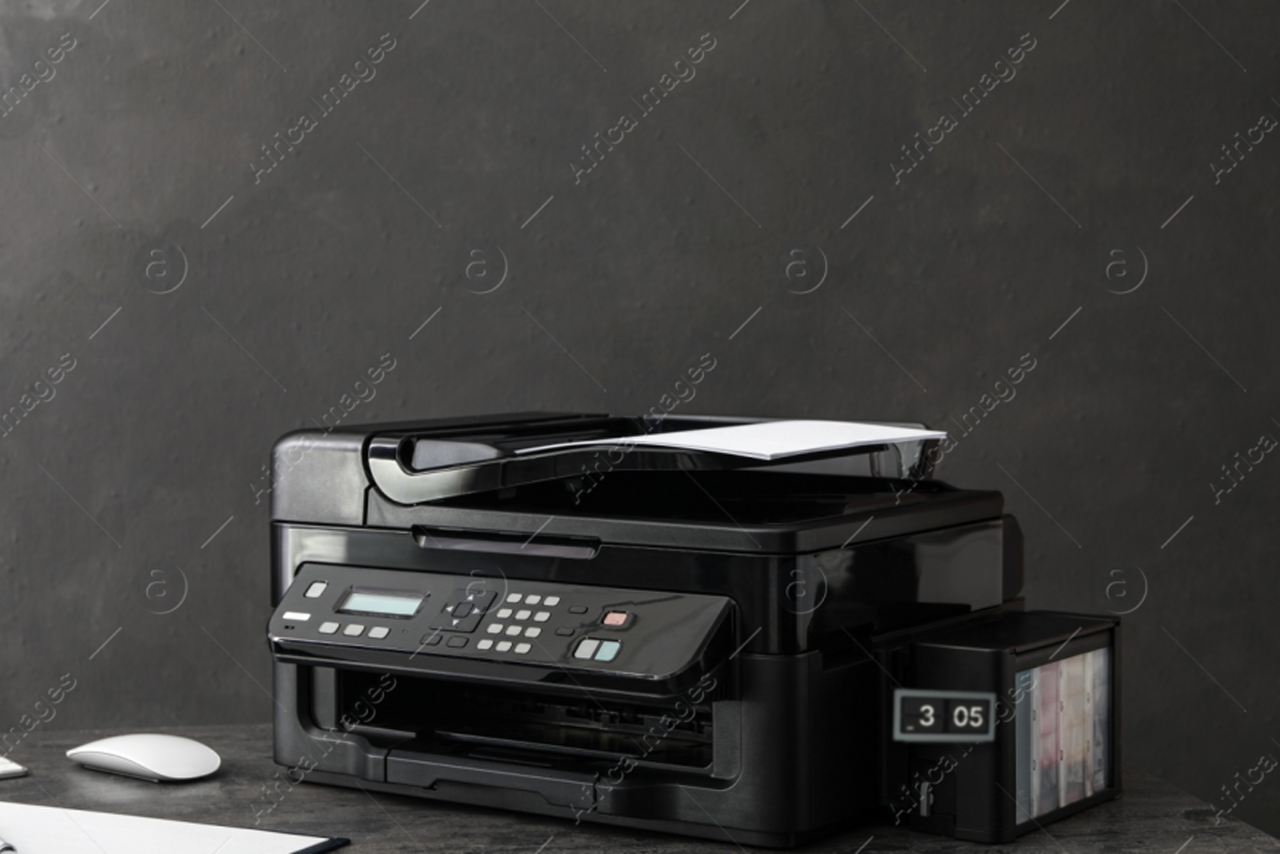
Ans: 3:05
